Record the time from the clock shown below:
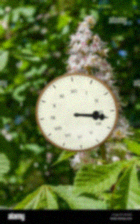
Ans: 3:17
